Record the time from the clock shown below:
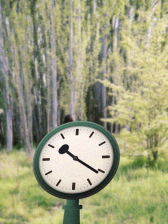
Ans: 10:21
